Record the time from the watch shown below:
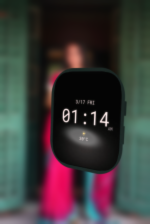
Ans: 1:14
